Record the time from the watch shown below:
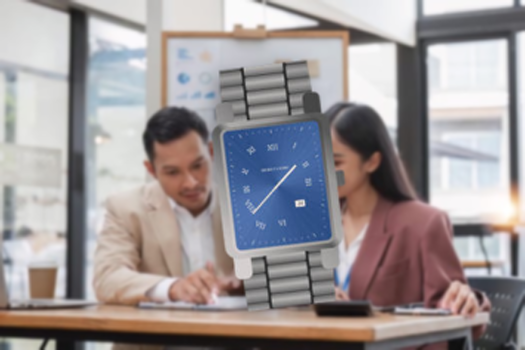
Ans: 1:38
